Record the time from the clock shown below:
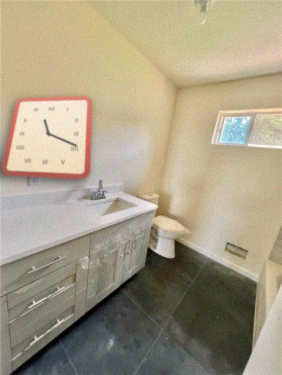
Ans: 11:19
